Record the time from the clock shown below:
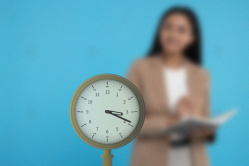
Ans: 3:19
